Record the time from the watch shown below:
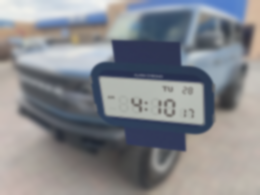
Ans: 4:10
